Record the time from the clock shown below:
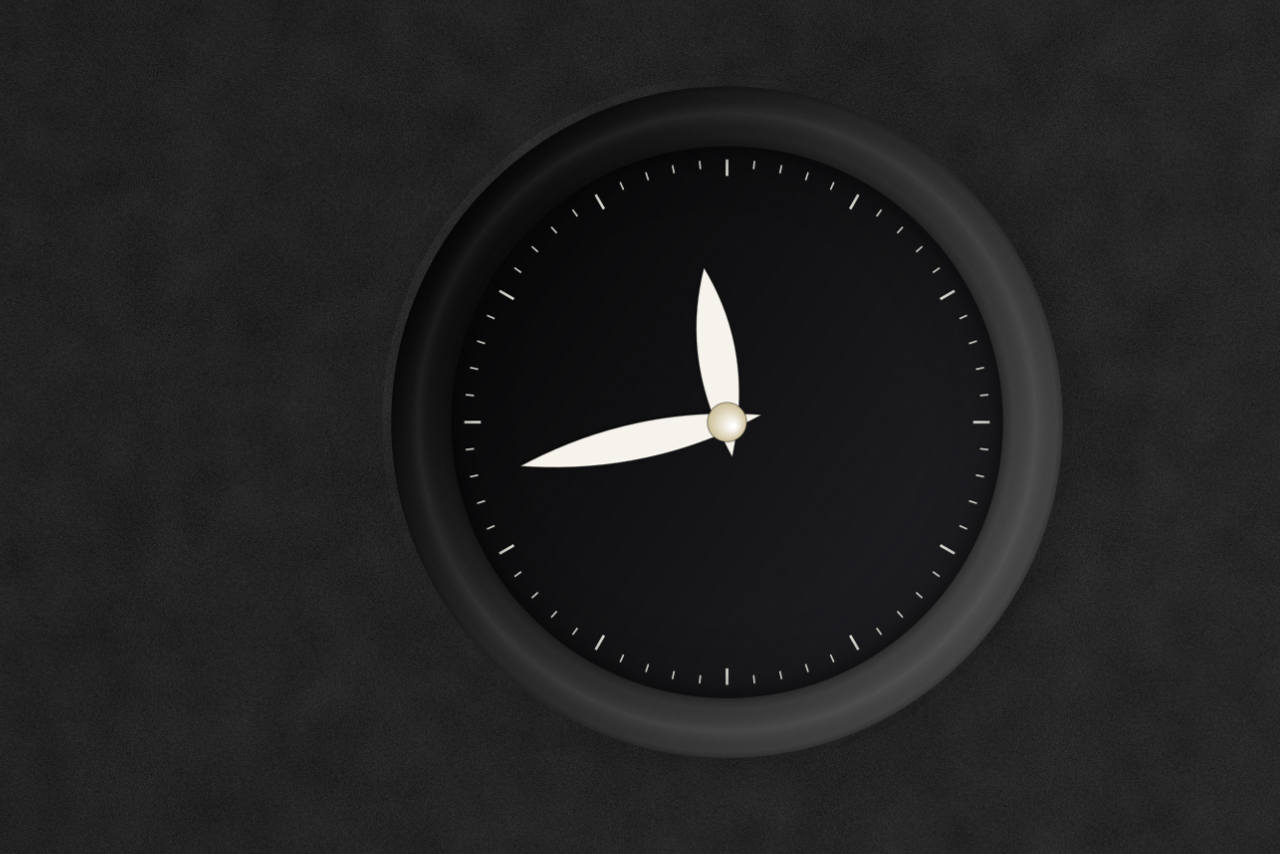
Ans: 11:43
